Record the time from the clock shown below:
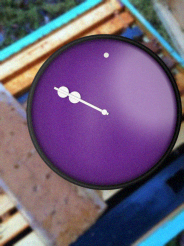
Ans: 9:49
